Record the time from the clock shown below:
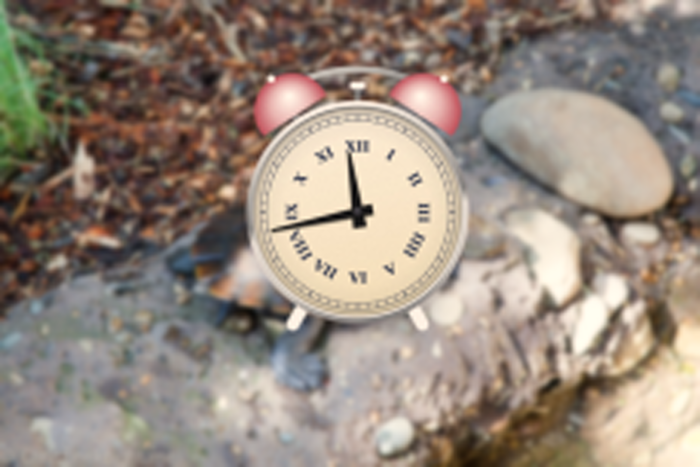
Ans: 11:43
